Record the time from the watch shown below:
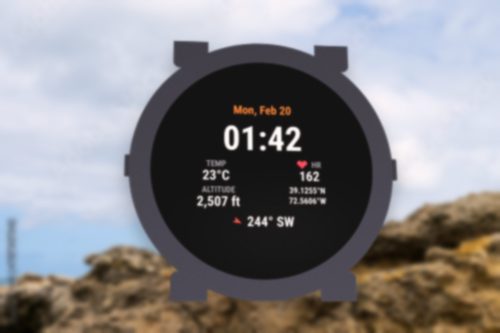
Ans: 1:42
